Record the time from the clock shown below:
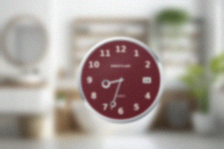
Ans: 8:33
